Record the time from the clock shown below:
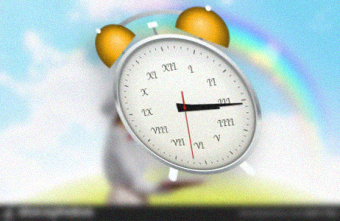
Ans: 3:15:32
